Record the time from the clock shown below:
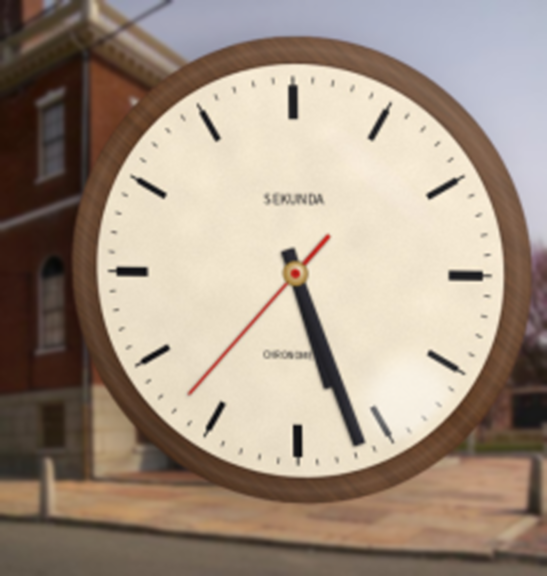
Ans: 5:26:37
